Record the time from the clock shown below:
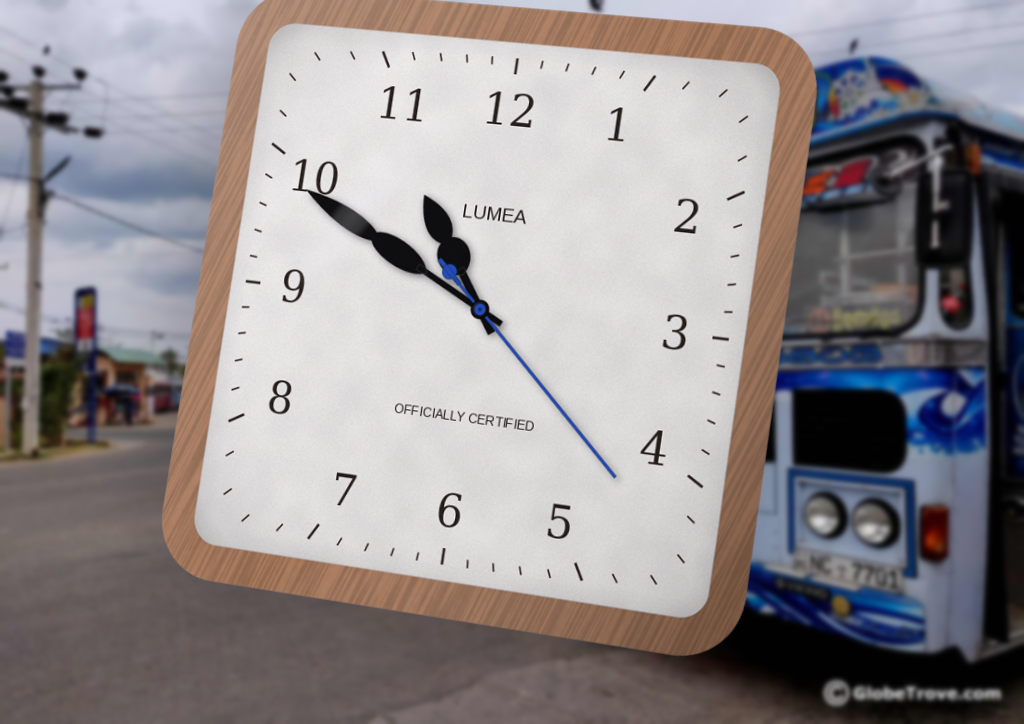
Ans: 10:49:22
